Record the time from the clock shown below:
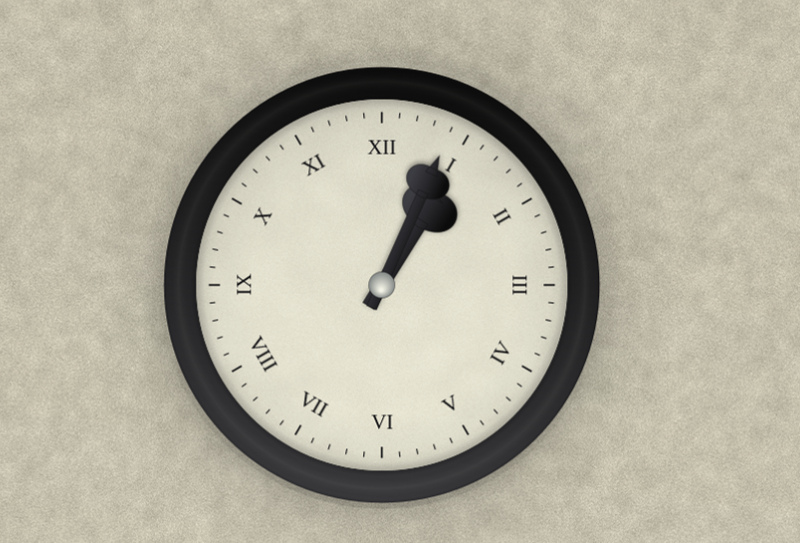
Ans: 1:04
